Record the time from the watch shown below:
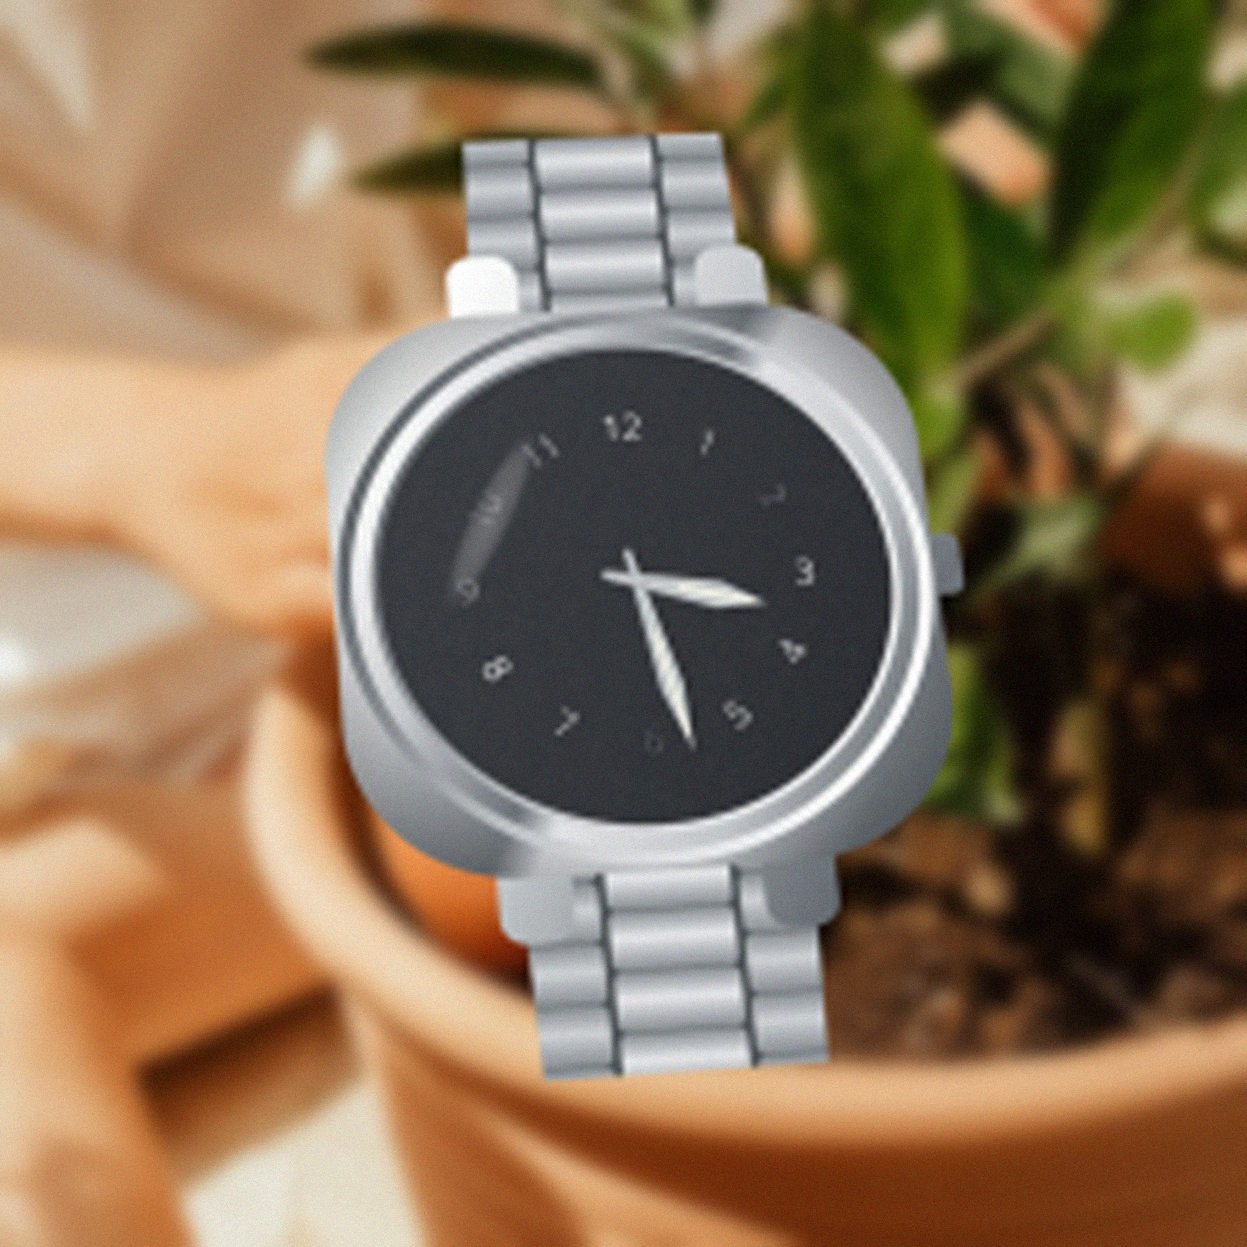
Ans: 3:28
